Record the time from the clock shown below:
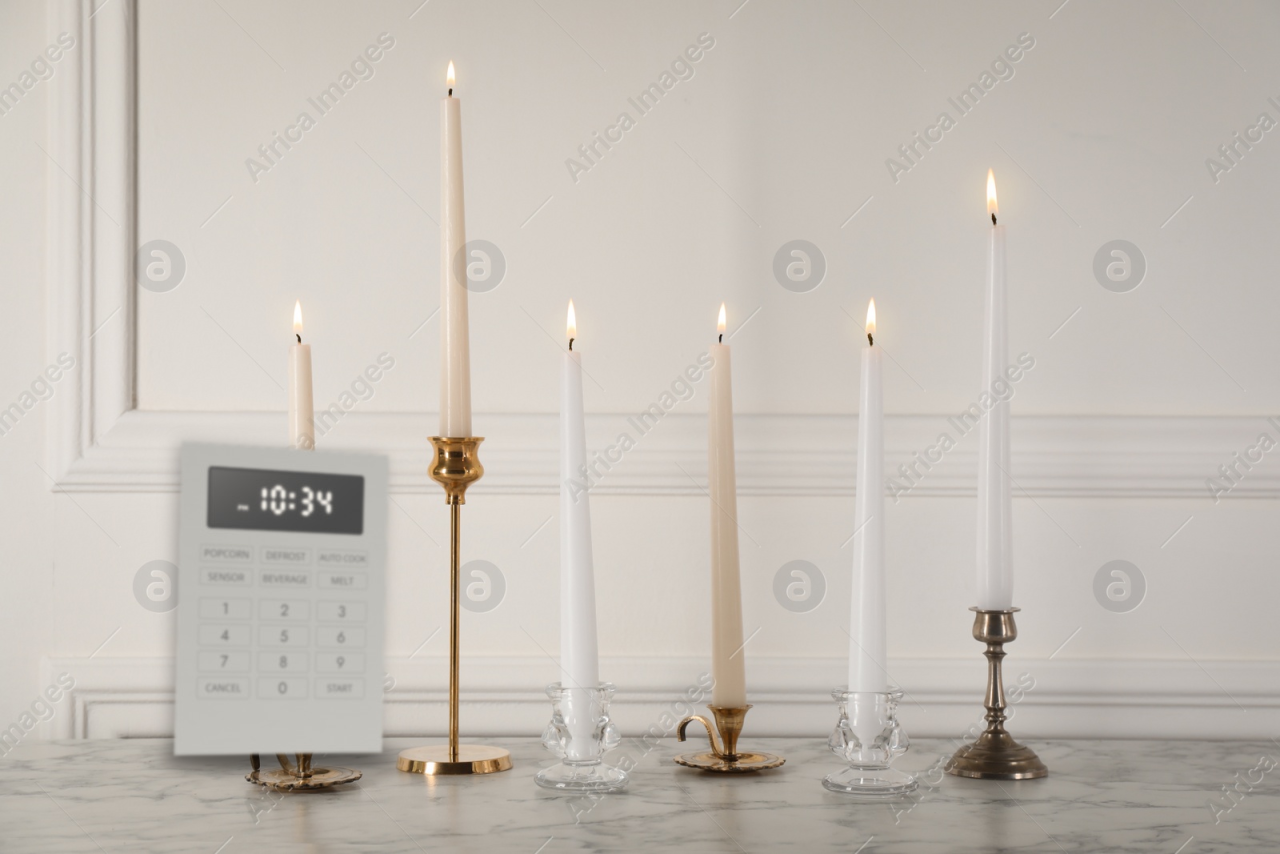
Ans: 10:34
